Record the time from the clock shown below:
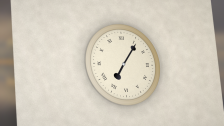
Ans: 7:06
